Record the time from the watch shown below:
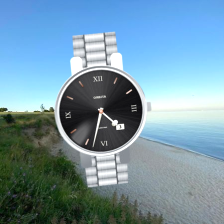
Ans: 4:33
